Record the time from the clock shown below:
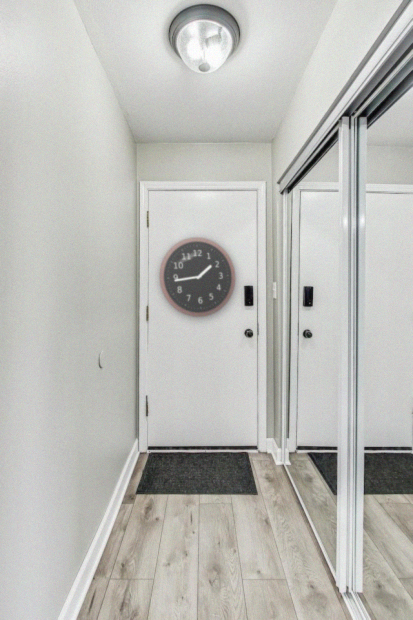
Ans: 1:44
